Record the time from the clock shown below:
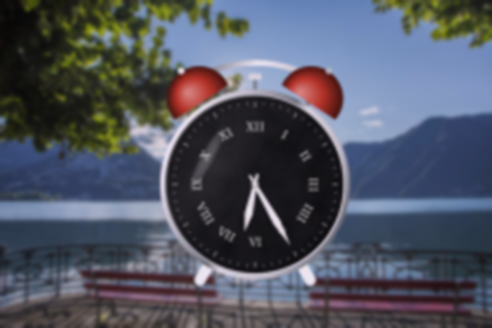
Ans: 6:25
